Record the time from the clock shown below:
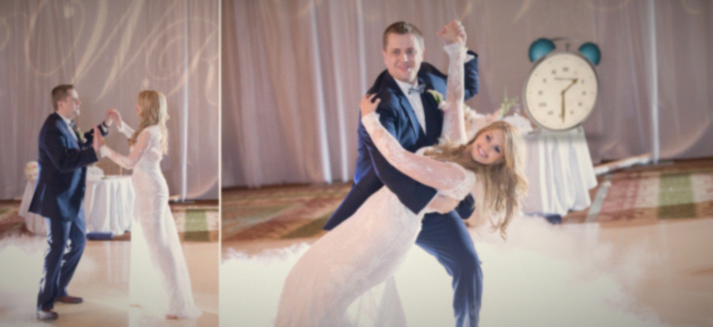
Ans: 1:29
